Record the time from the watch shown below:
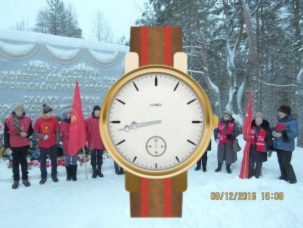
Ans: 8:43
